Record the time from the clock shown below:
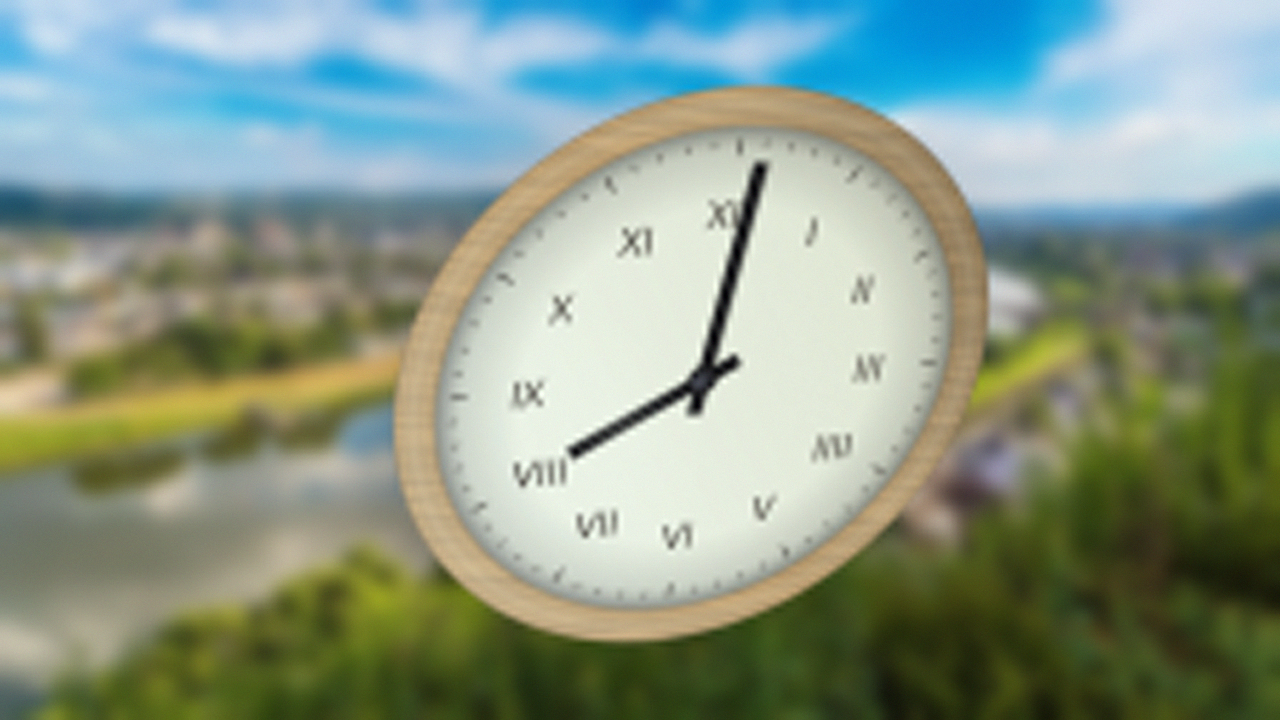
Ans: 8:01
